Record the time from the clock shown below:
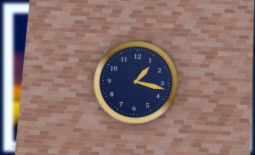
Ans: 1:17
